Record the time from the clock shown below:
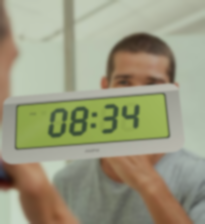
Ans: 8:34
